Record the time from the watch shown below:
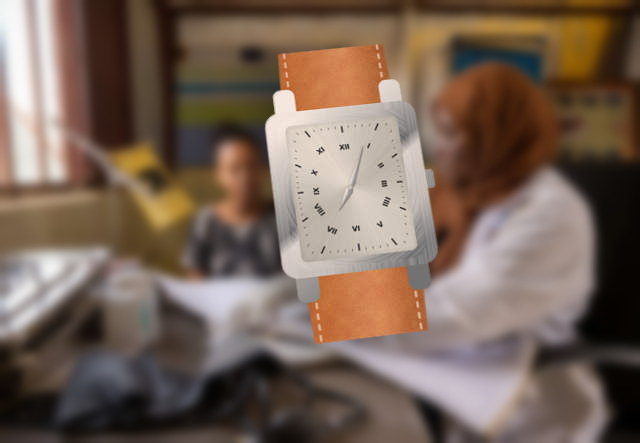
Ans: 7:04
